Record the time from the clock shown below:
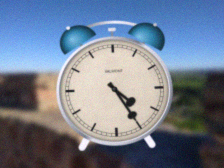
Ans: 4:25
